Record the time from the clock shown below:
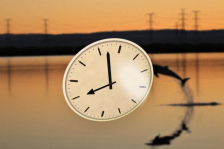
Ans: 7:57
